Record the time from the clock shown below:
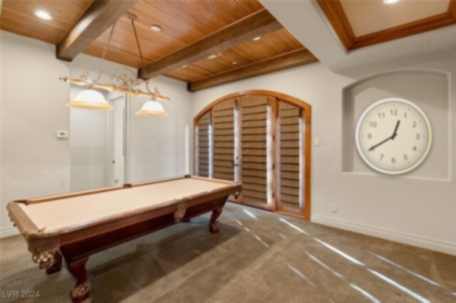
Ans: 12:40
